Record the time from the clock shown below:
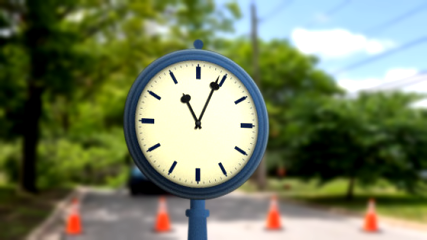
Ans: 11:04
